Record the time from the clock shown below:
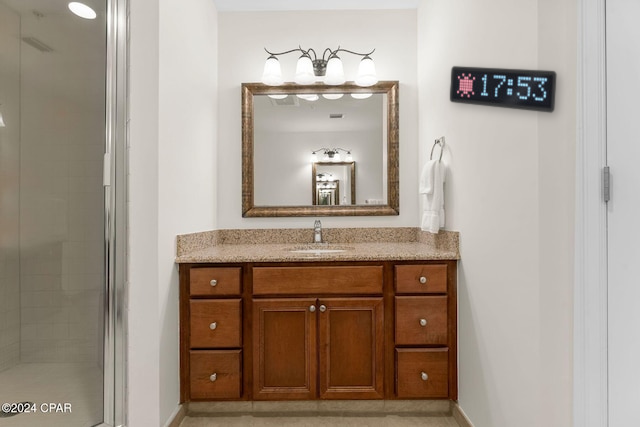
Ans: 17:53
